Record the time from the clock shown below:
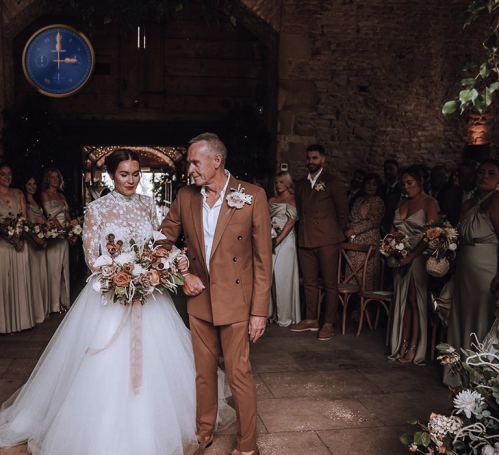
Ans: 3:00
